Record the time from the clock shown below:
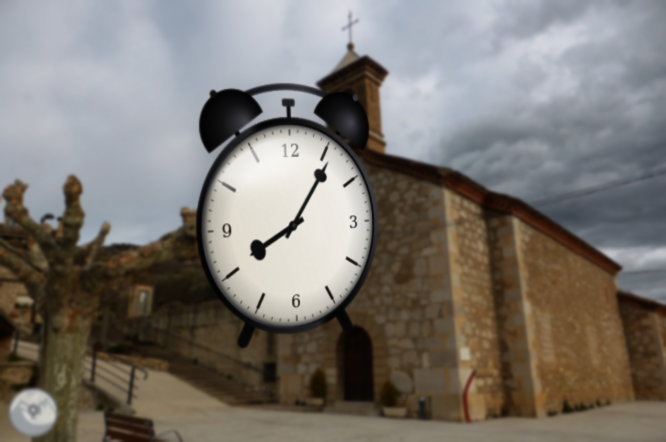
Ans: 8:06
